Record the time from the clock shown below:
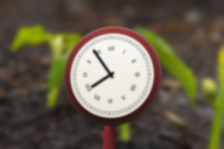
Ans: 7:54
